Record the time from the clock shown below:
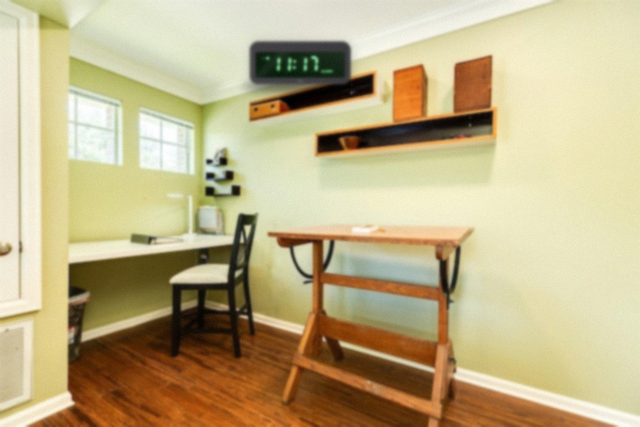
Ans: 11:17
